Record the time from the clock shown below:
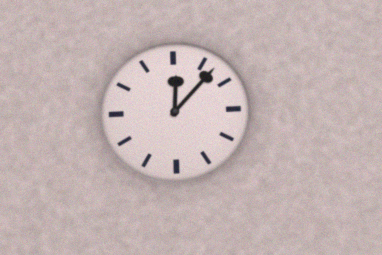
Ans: 12:07
